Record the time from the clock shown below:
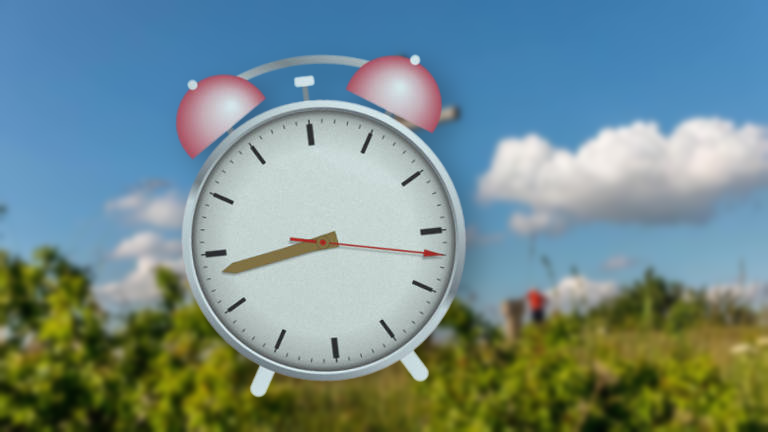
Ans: 8:43:17
